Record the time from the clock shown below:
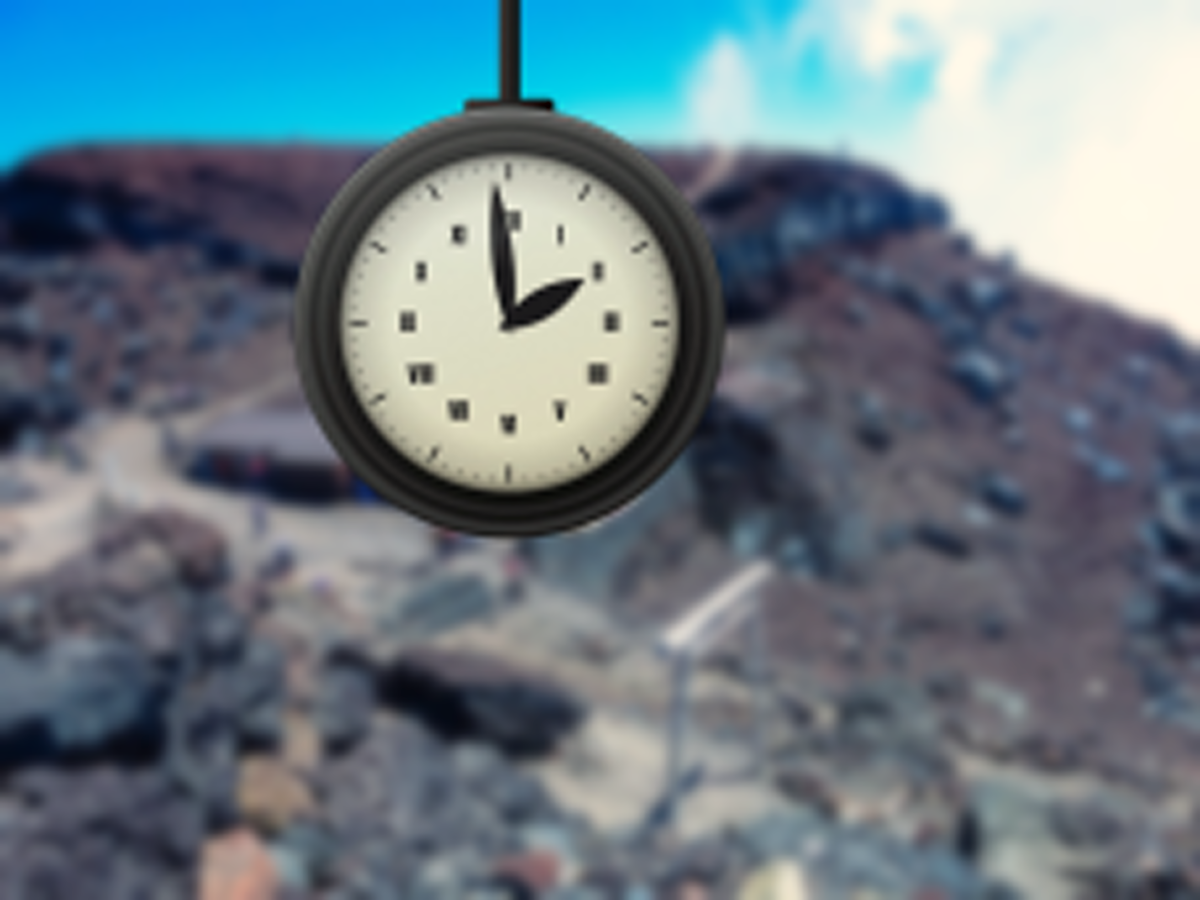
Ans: 1:59
